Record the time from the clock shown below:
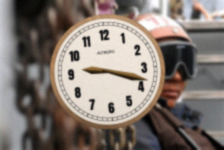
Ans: 9:18
